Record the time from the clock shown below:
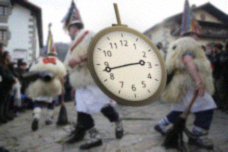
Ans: 2:43
